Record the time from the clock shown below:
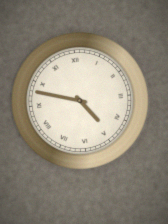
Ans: 4:48
